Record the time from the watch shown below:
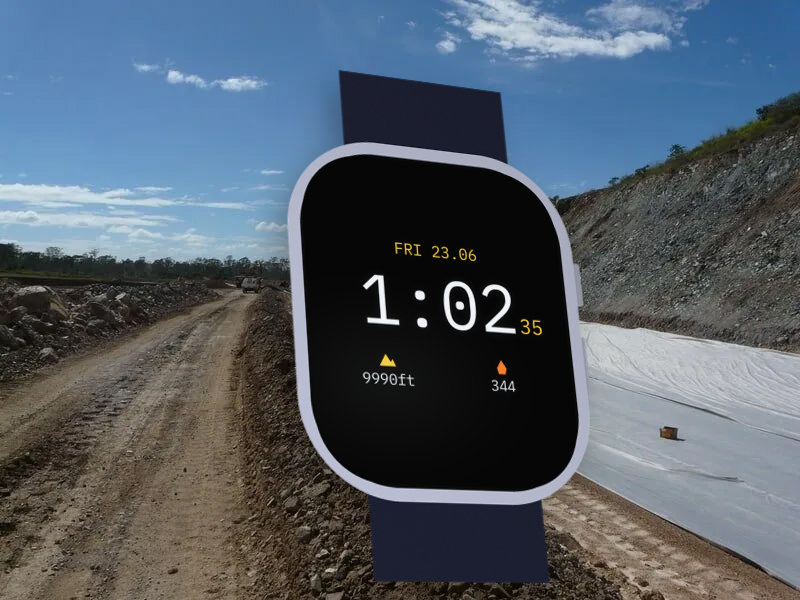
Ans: 1:02:35
